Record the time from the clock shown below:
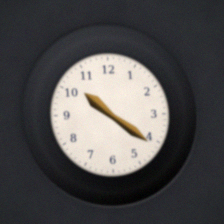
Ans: 10:21
